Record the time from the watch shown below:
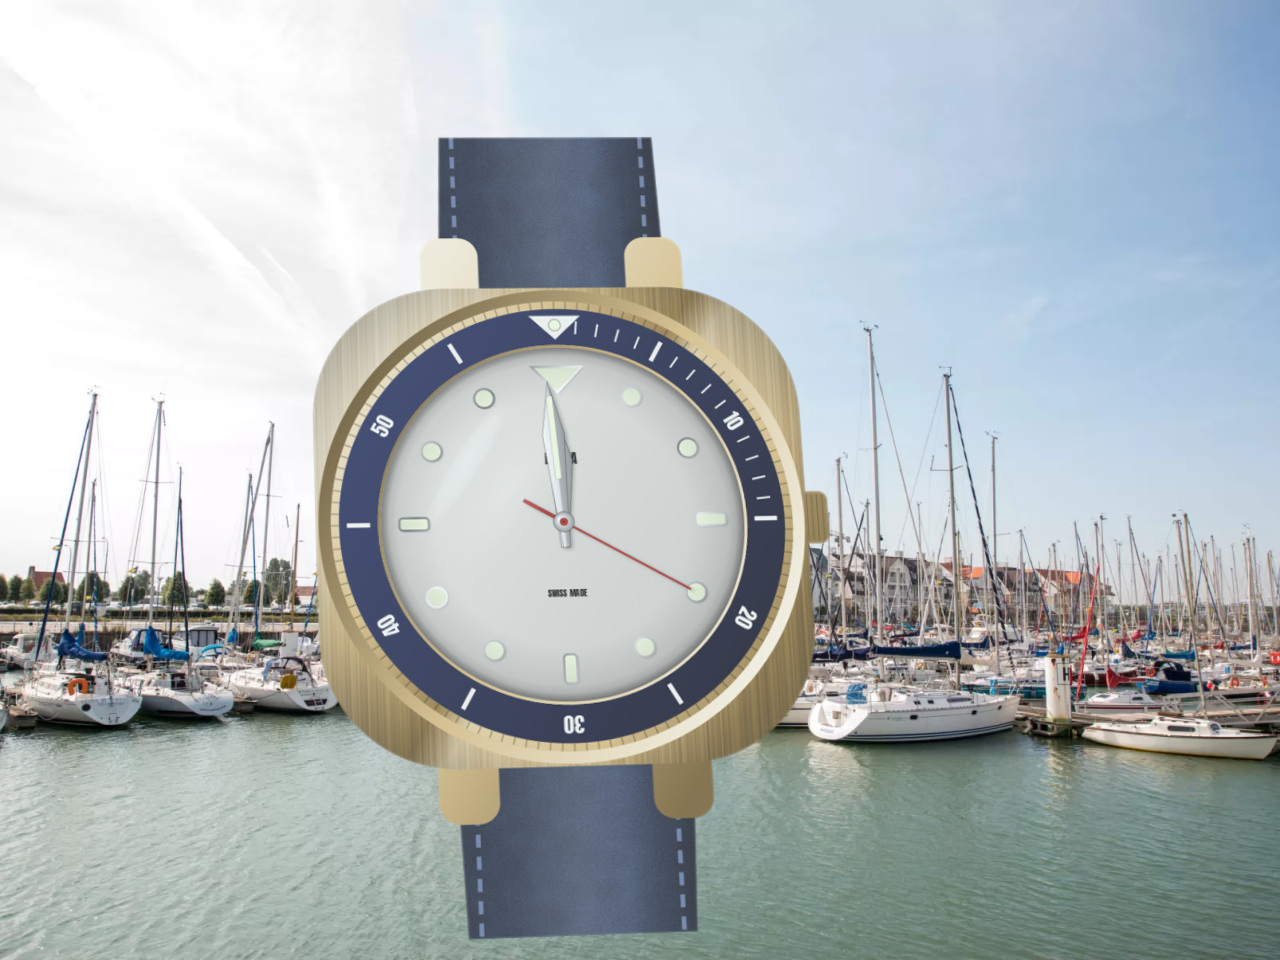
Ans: 11:59:20
